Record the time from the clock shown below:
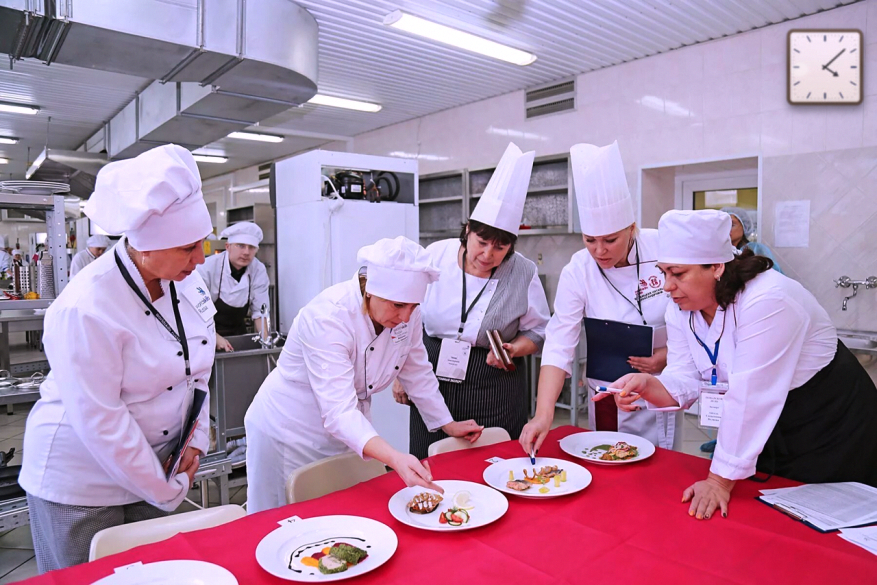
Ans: 4:08
